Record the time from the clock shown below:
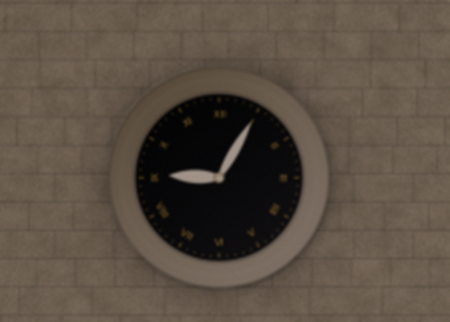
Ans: 9:05
